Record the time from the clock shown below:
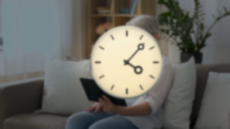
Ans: 4:07
